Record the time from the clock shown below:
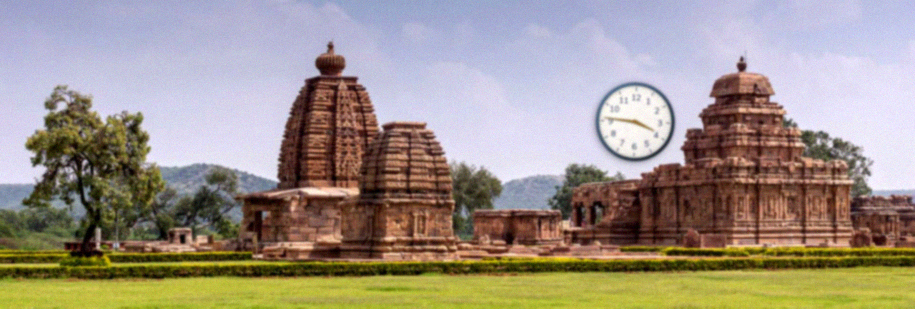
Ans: 3:46
